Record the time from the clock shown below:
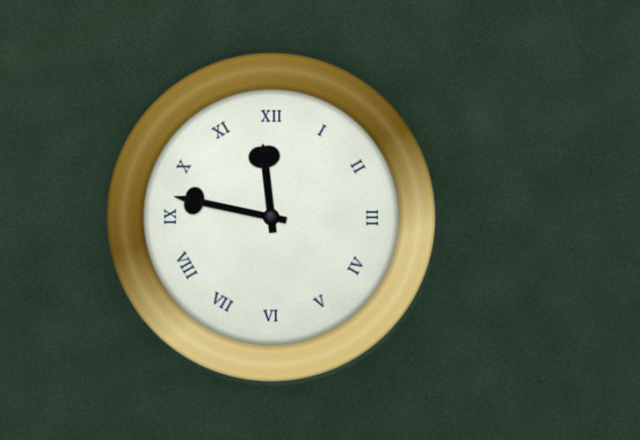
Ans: 11:47
